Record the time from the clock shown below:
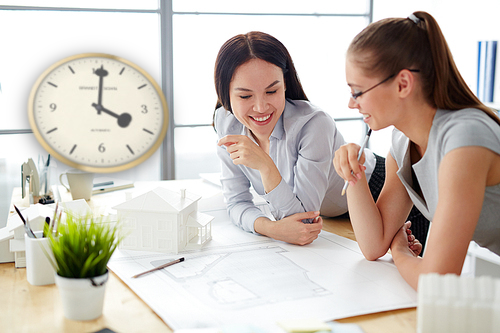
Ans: 4:01
